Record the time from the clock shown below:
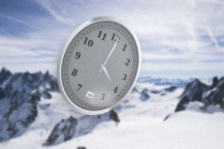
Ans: 4:01
